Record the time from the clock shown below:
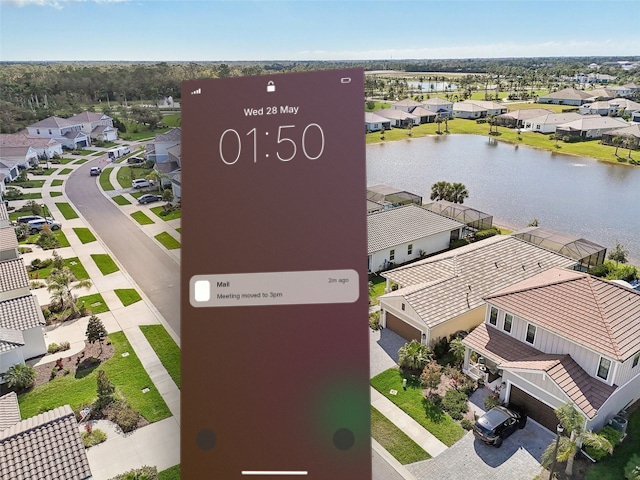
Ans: 1:50
